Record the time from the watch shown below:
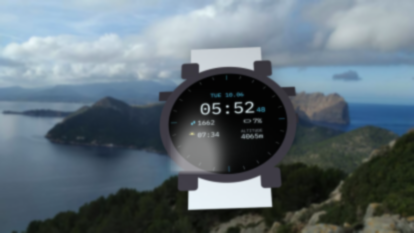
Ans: 5:52
